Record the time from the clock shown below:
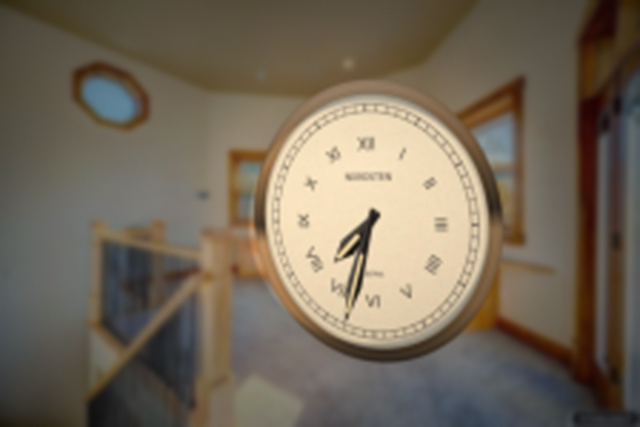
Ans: 7:33
